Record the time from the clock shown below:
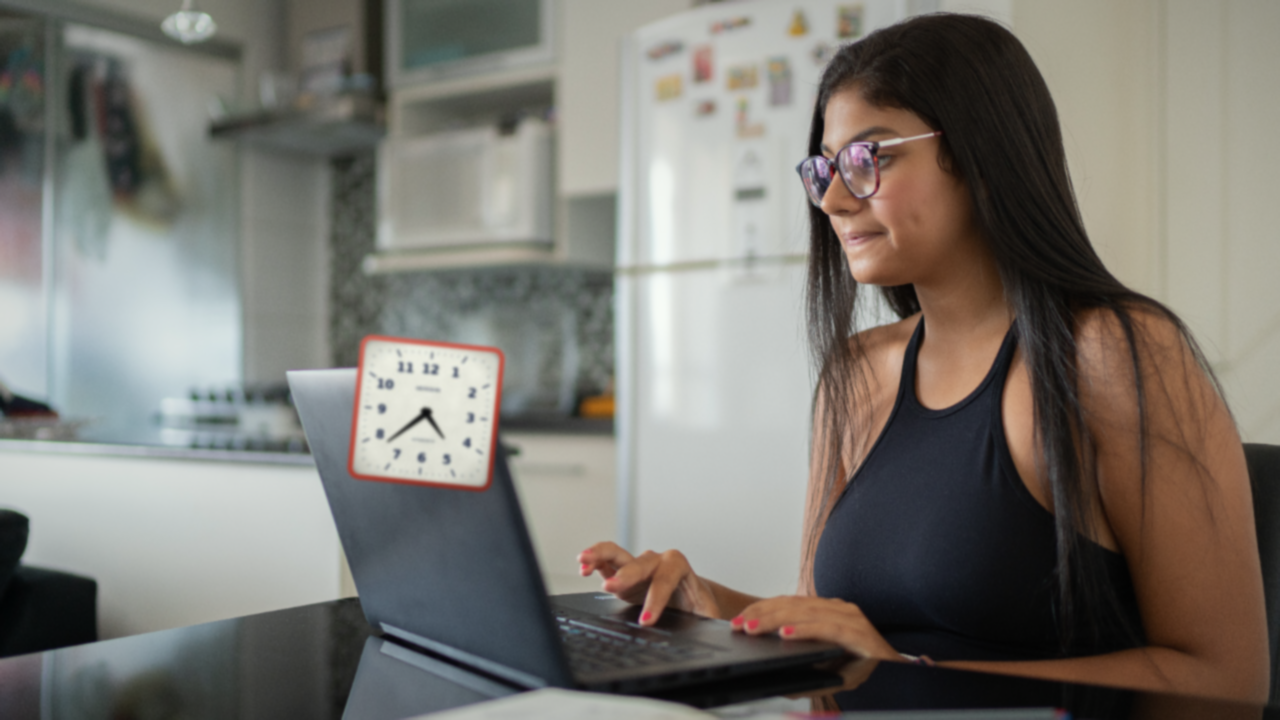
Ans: 4:38
